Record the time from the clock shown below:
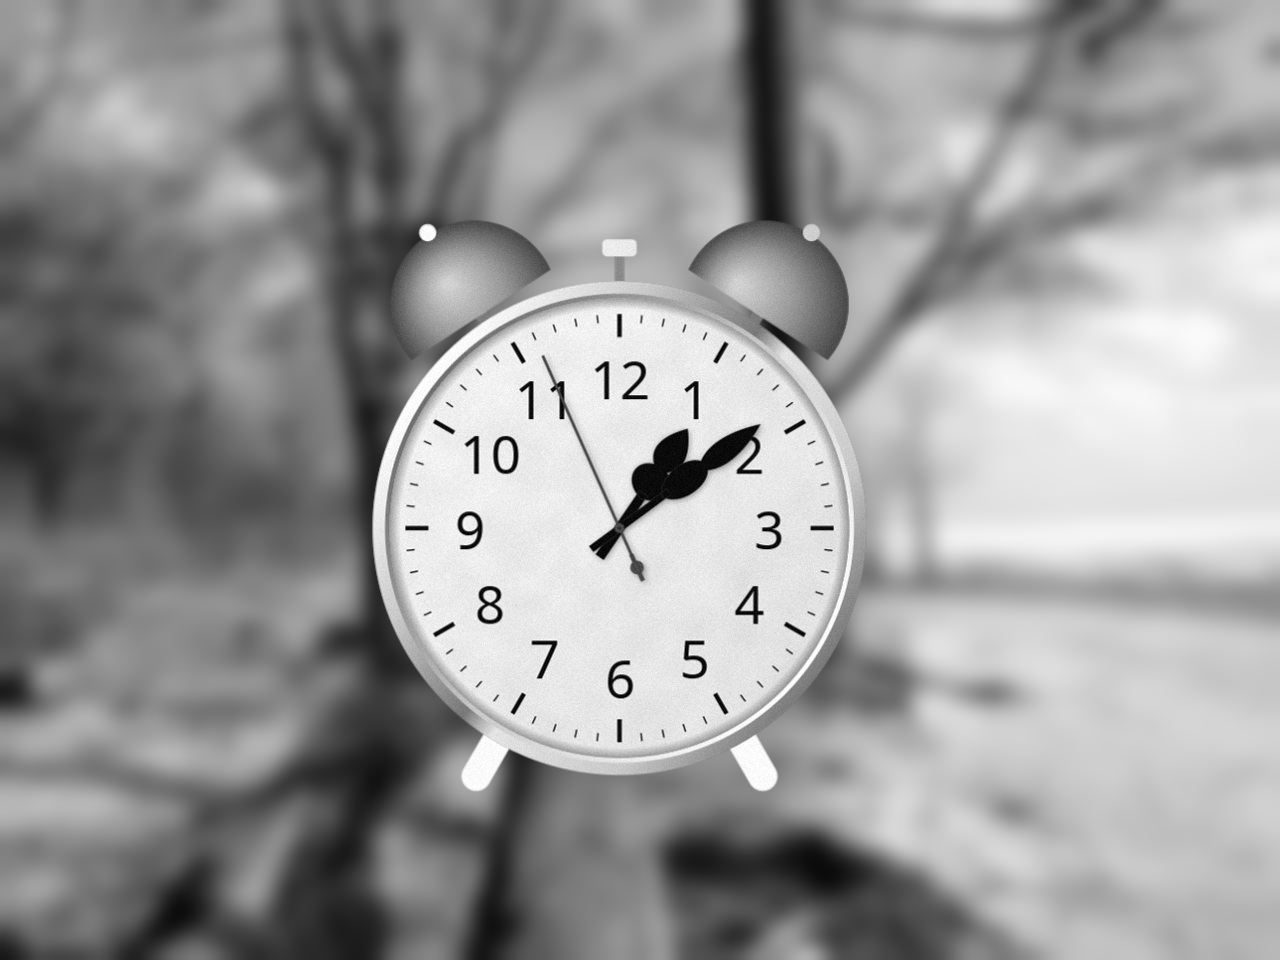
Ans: 1:08:56
